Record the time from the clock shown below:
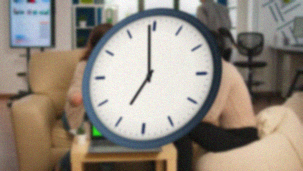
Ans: 6:59
